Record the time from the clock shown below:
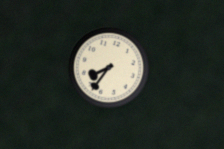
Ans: 7:33
